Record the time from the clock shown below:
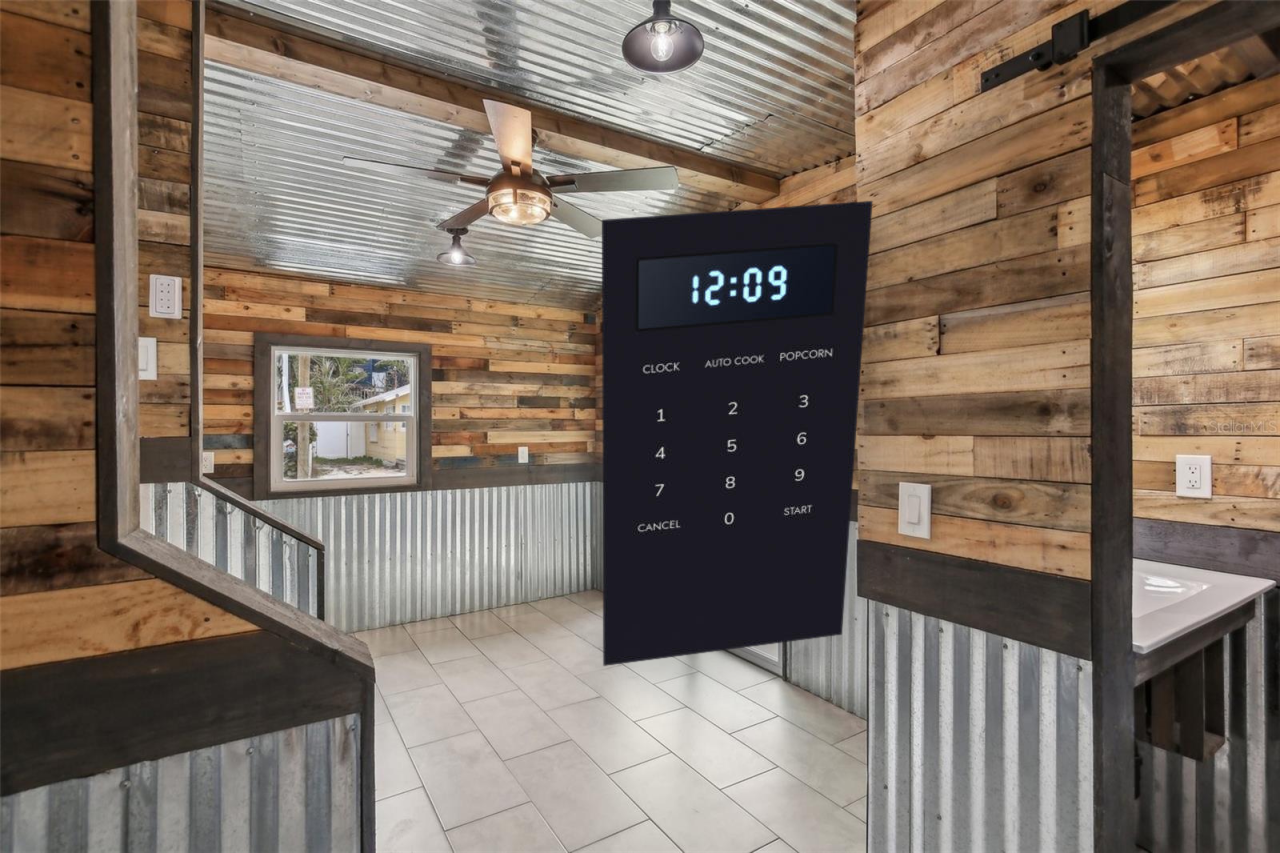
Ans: 12:09
